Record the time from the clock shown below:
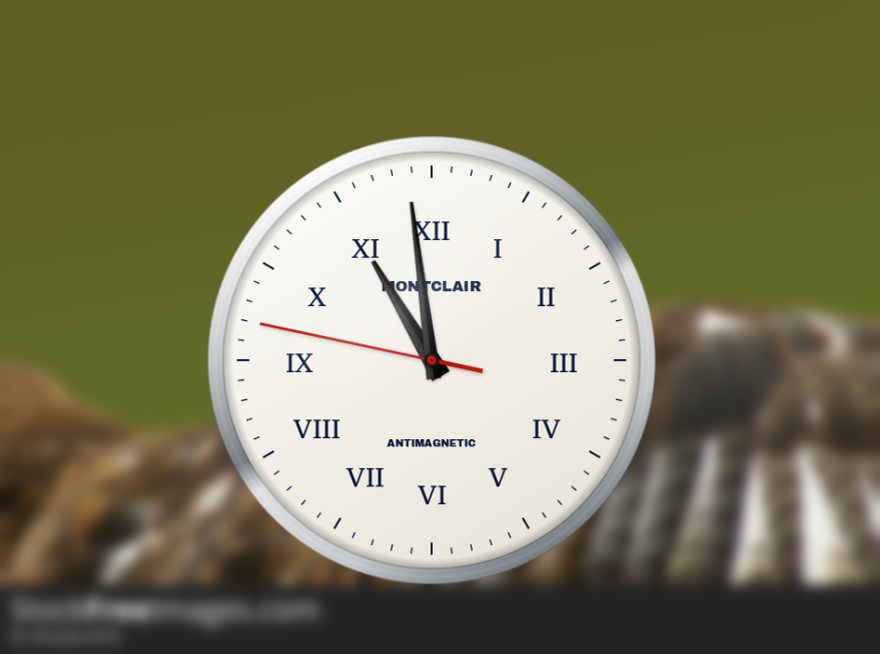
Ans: 10:58:47
